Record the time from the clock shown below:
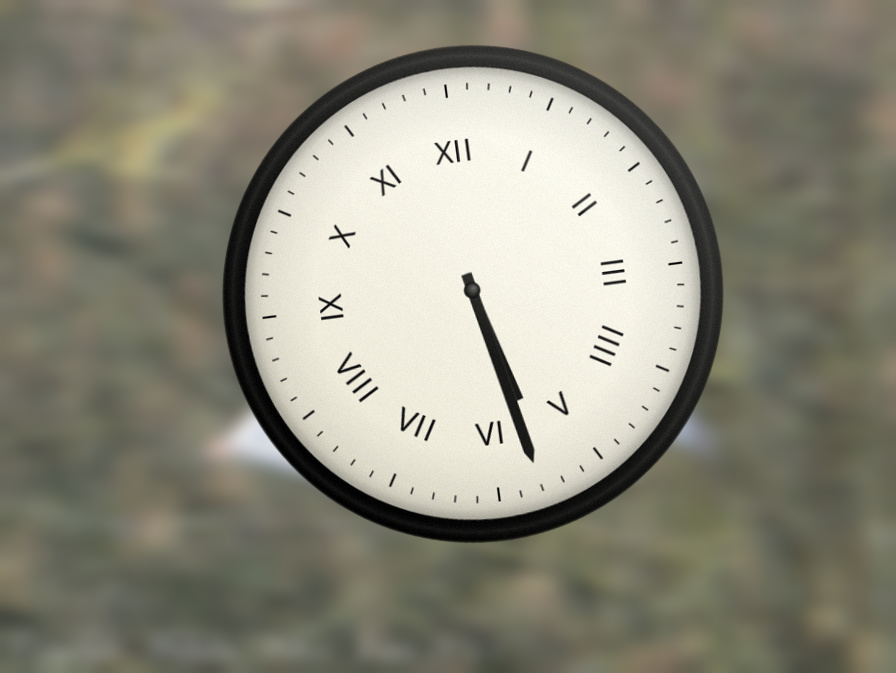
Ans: 5:28
